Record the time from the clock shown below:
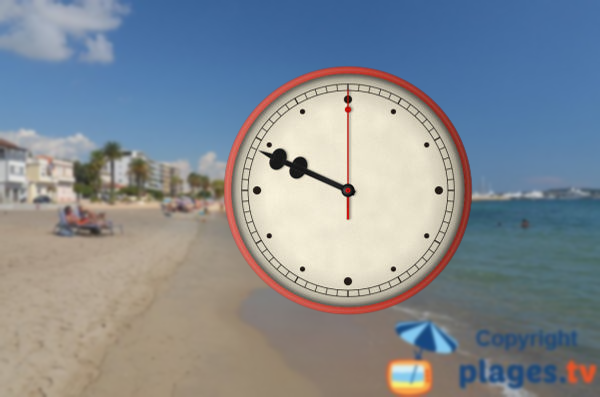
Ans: 9:49:00
